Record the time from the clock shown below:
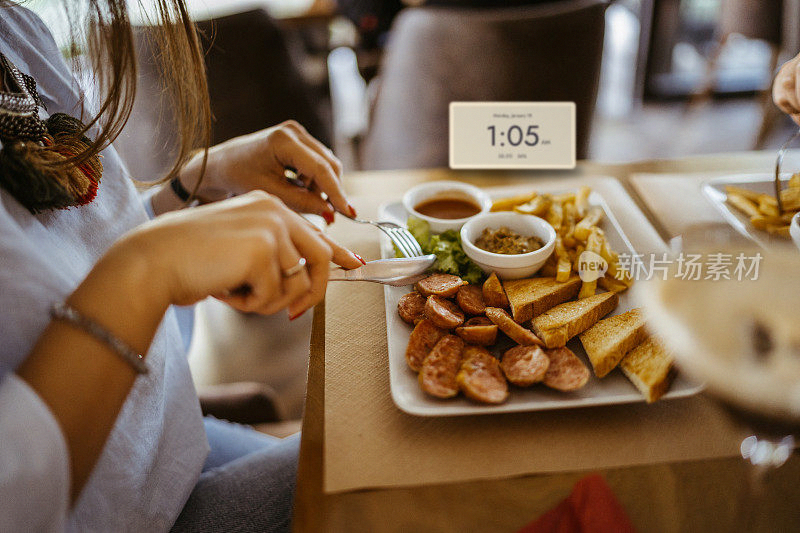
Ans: 1:05
